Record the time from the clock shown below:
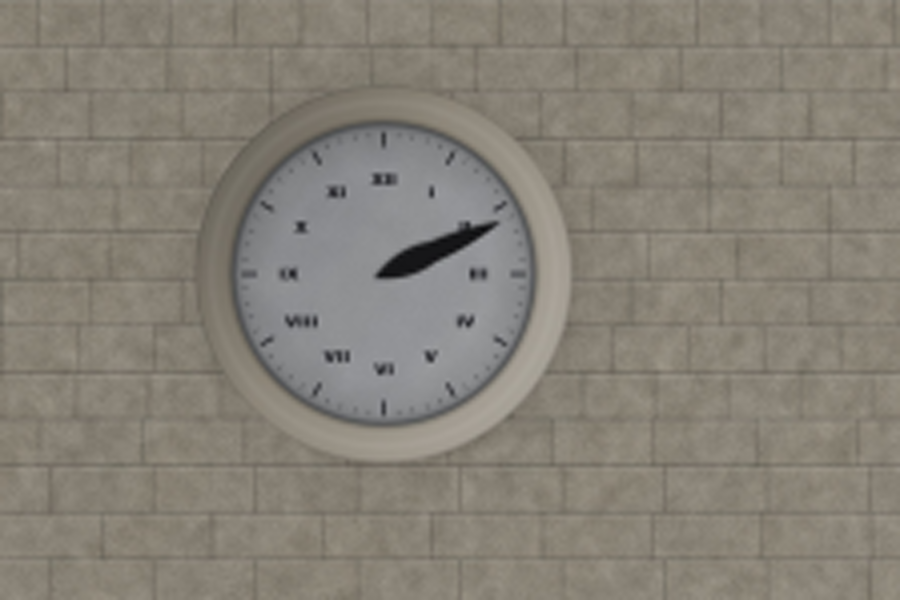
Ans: 2:11
